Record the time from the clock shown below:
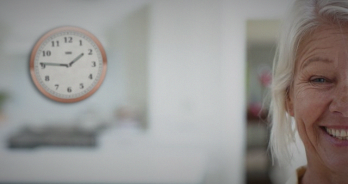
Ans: 1:46
